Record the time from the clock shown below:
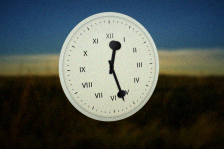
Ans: 12:27
